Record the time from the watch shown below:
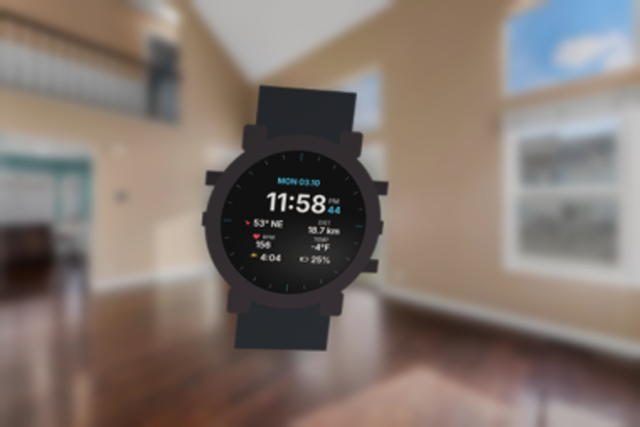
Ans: 11:58
